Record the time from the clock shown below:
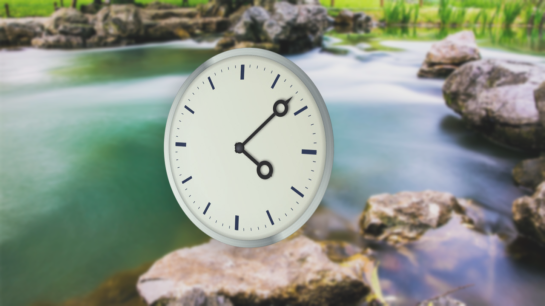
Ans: 4:08
